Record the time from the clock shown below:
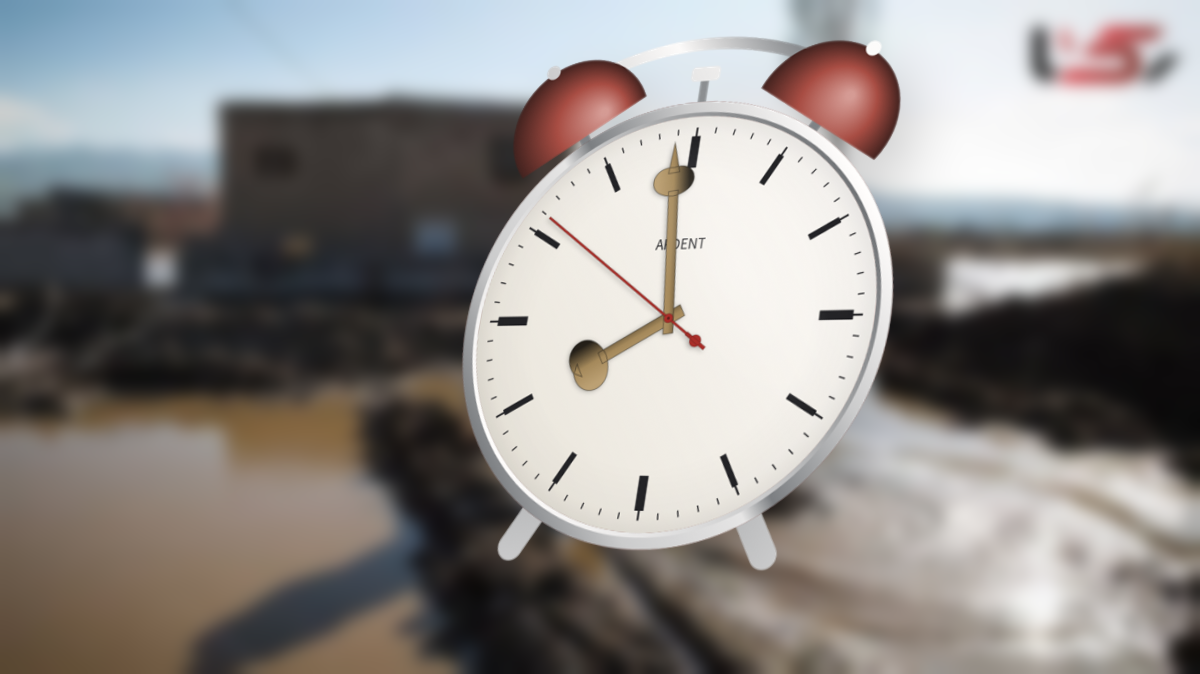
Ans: 7:58:51
